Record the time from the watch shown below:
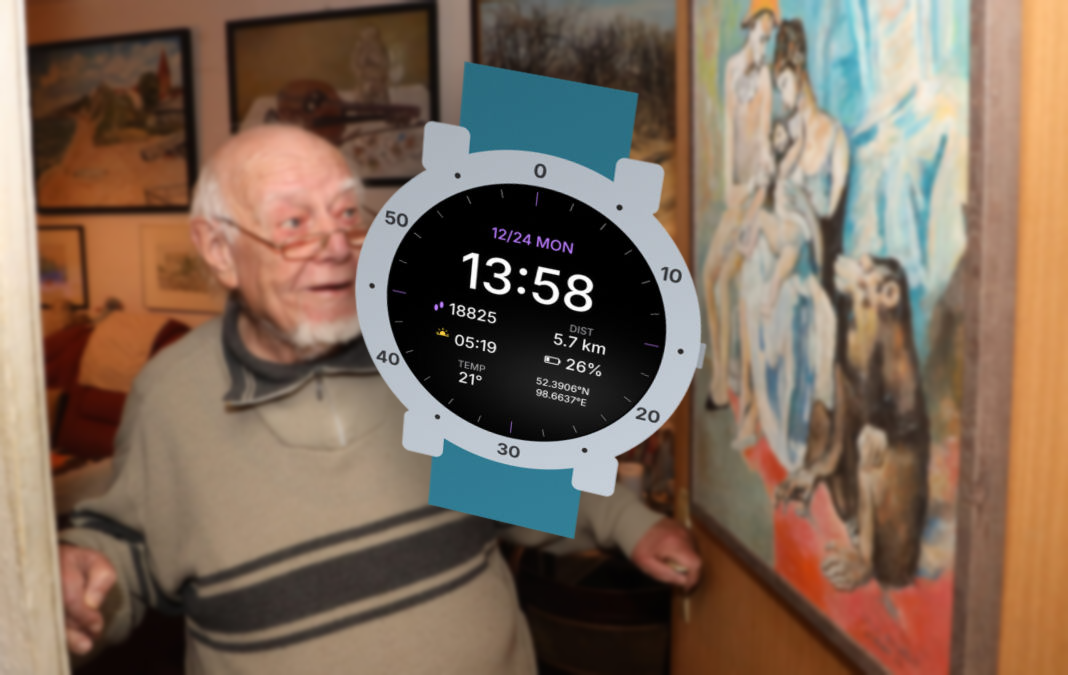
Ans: 13:58
